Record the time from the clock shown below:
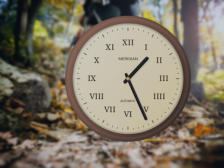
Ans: 1:26
